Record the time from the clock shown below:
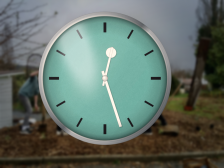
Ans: 12:27
